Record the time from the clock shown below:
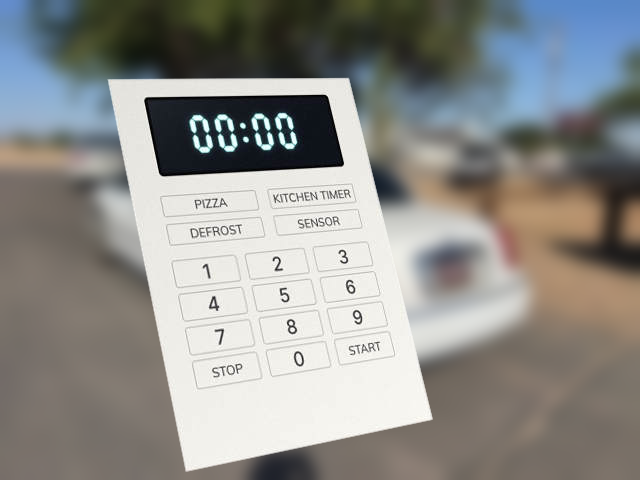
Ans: 0:00
